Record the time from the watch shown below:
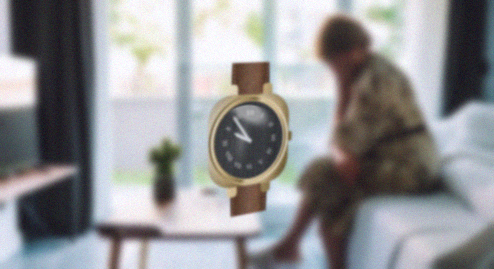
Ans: 9:54
